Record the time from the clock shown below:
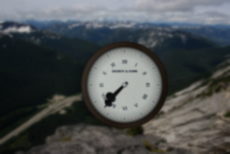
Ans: 7:37
